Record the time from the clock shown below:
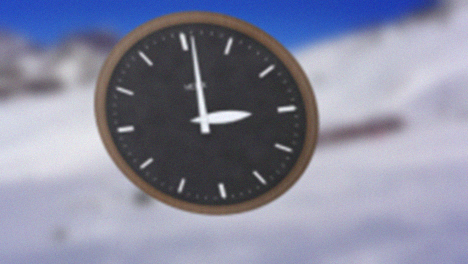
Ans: 3:01
